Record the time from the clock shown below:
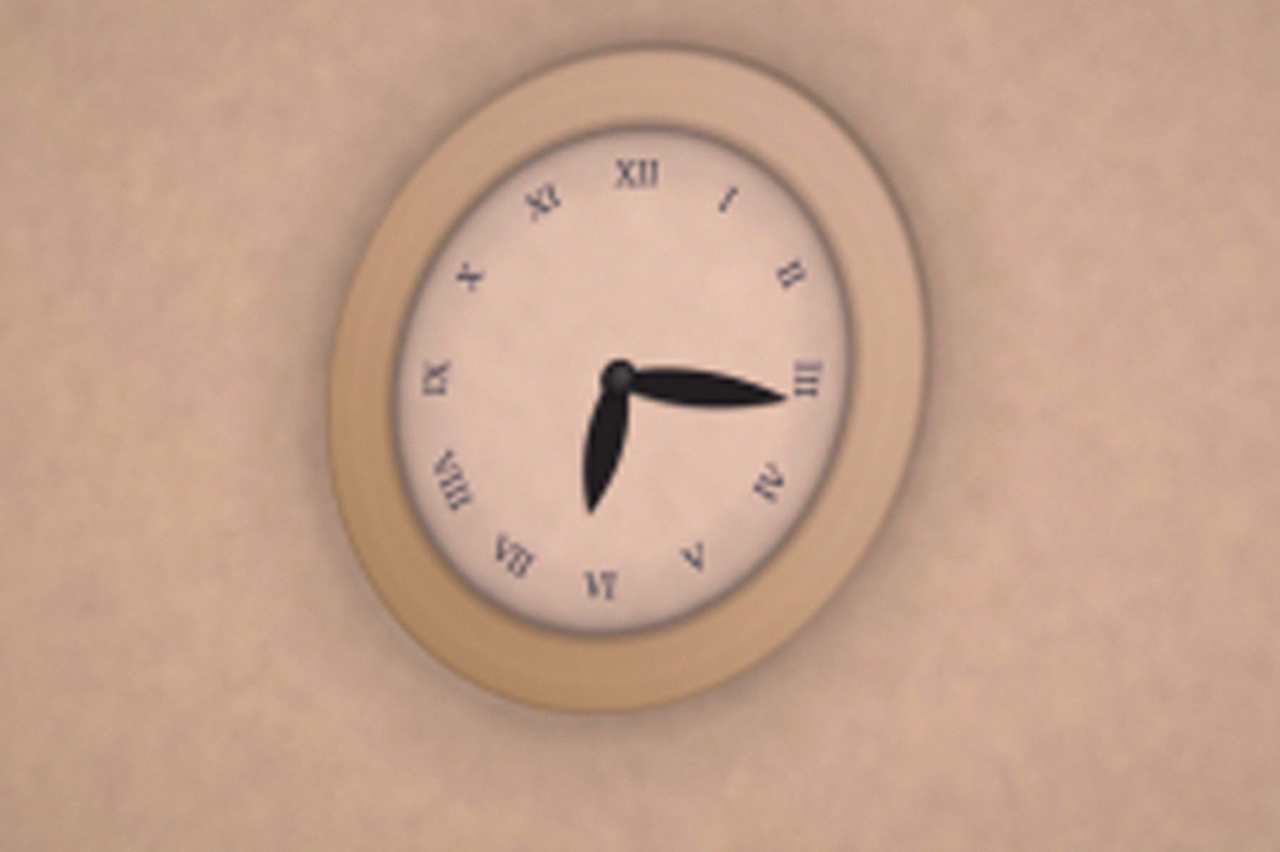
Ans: 6:16
